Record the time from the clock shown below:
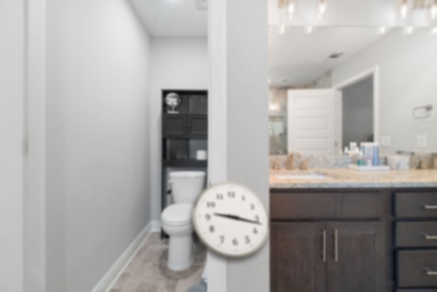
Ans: 9:17
